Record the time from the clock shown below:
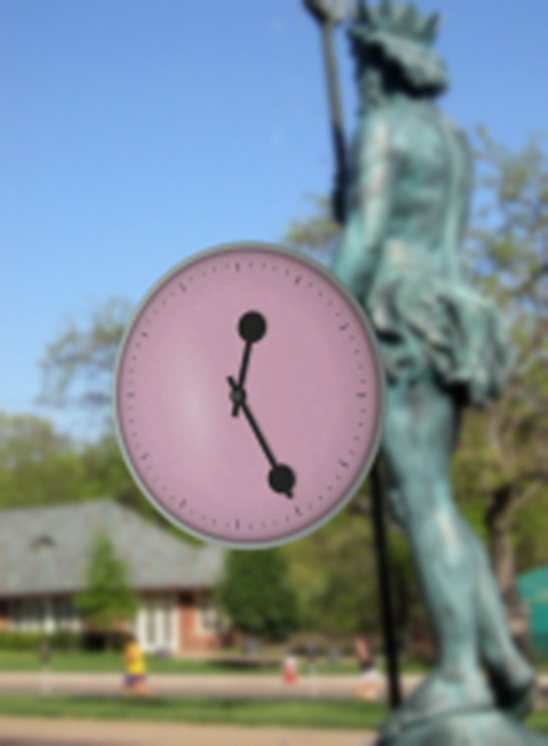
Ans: 12:25
